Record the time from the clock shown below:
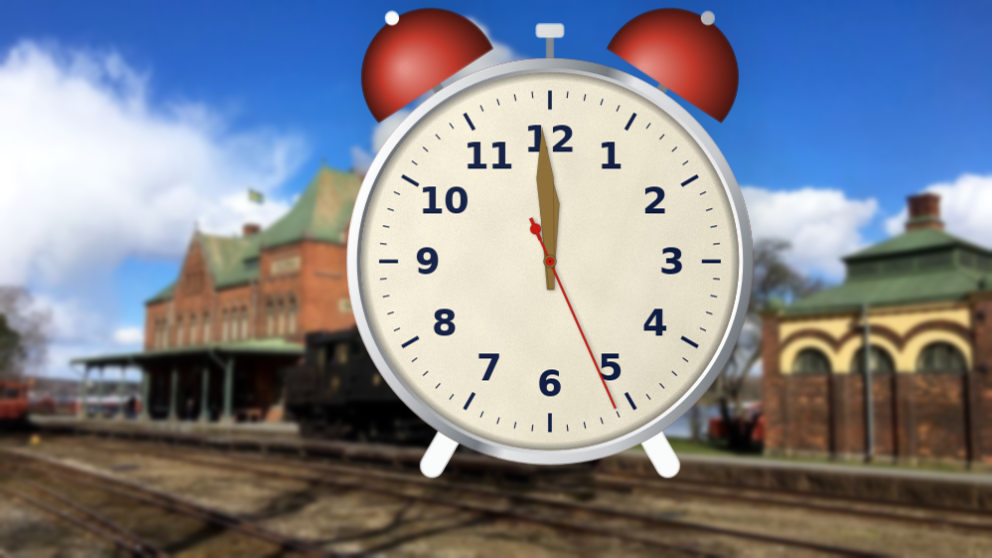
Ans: 11:59:26
